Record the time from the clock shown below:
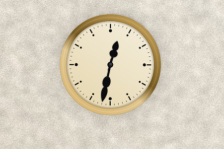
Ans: 12:32
